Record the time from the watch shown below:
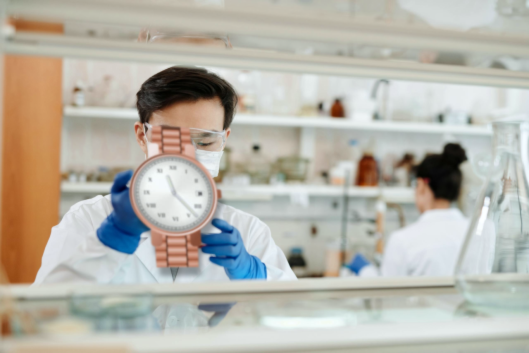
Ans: 11:23
